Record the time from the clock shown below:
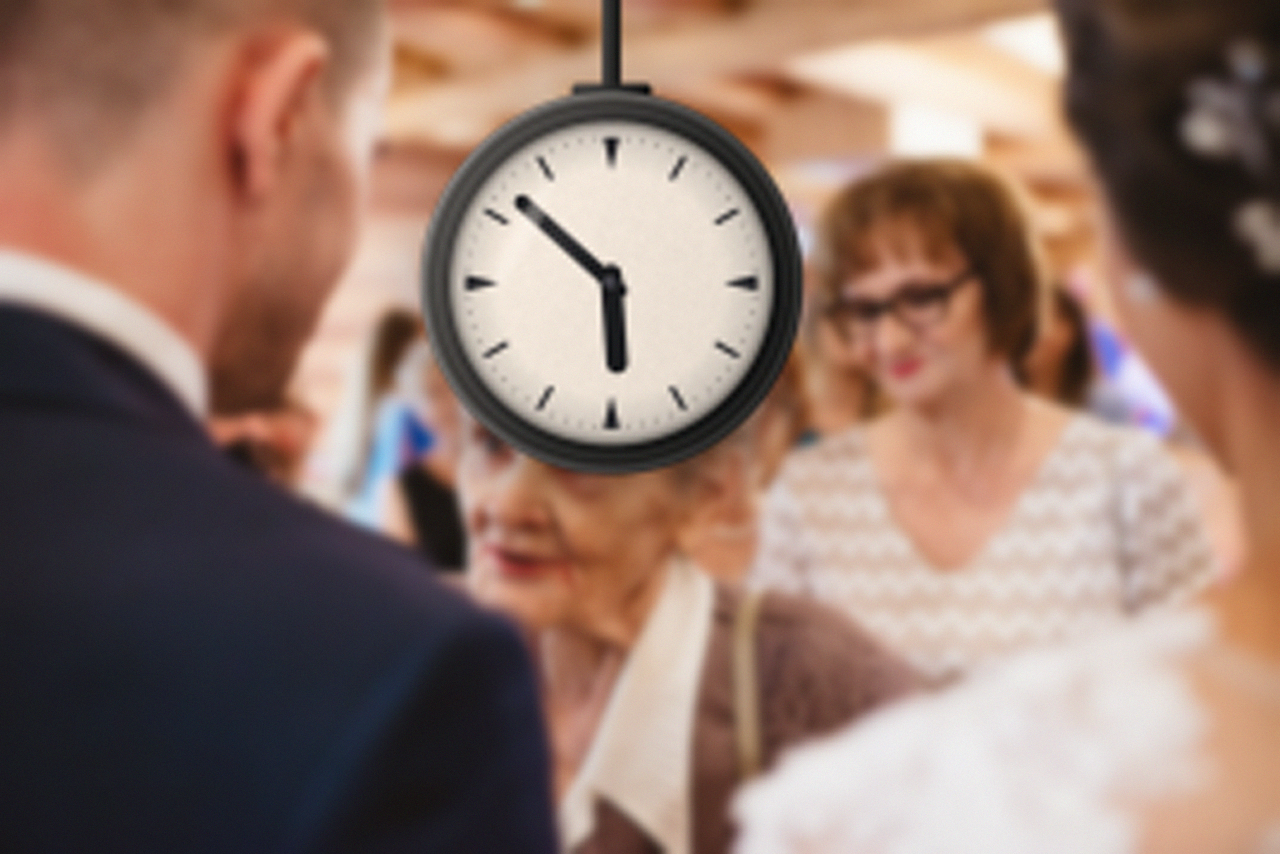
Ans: 5:52
